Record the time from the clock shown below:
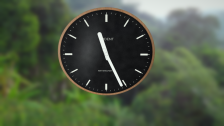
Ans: 11:26
